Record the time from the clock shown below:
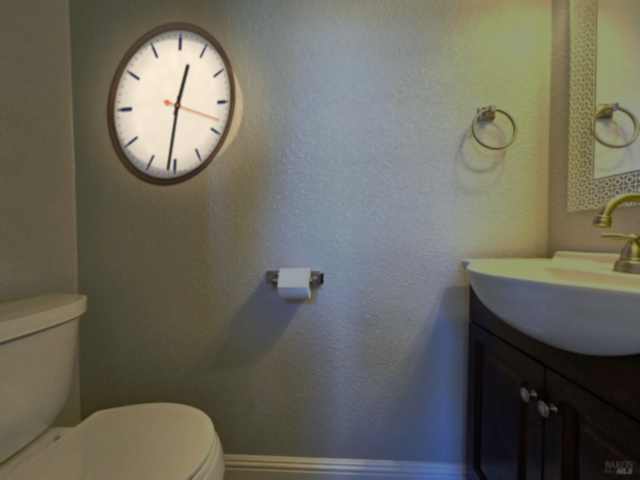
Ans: 12:31:18
